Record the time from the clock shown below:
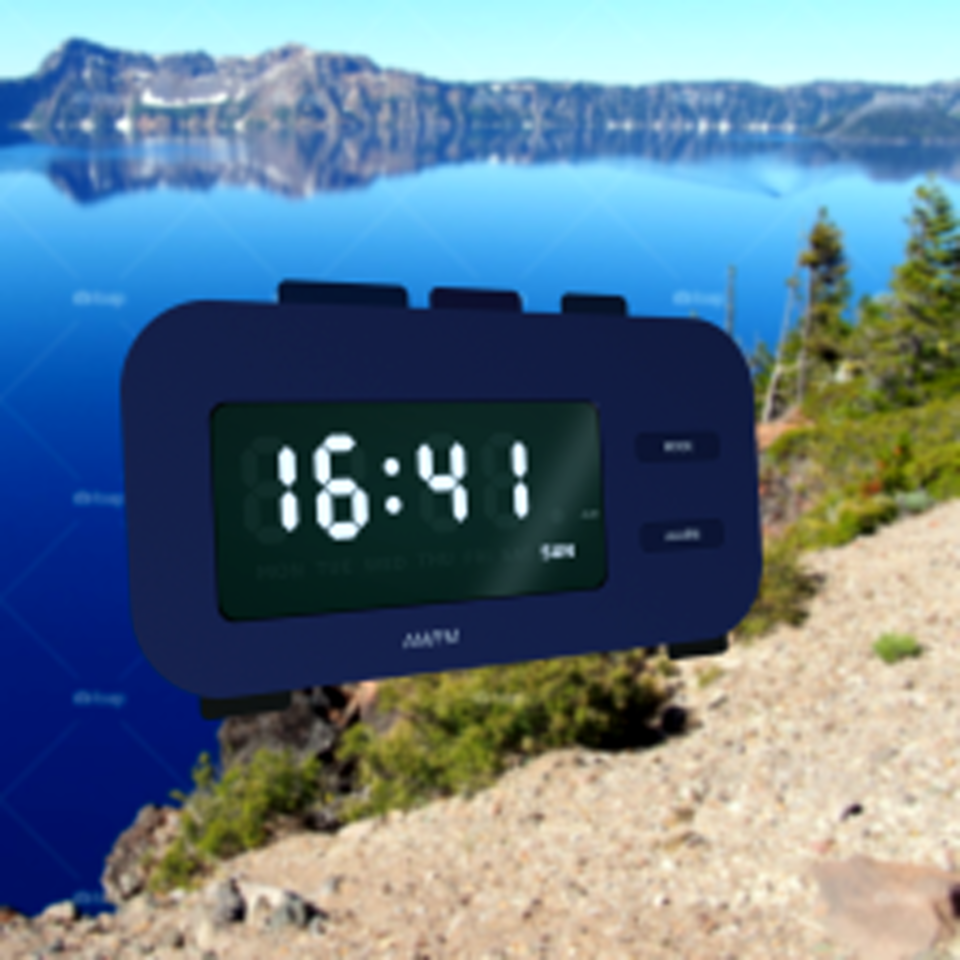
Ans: 16:41
